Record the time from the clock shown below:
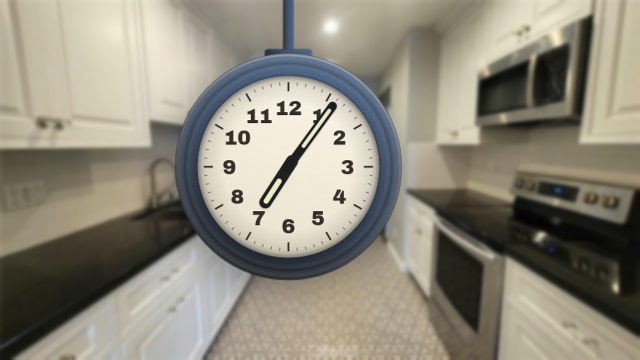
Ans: 7:06
